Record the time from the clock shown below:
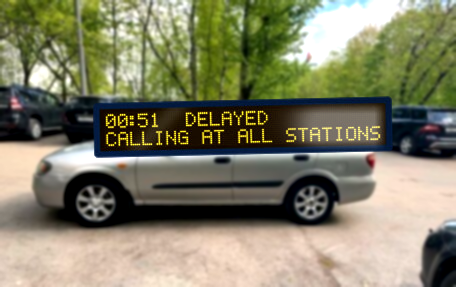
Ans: 0:51
